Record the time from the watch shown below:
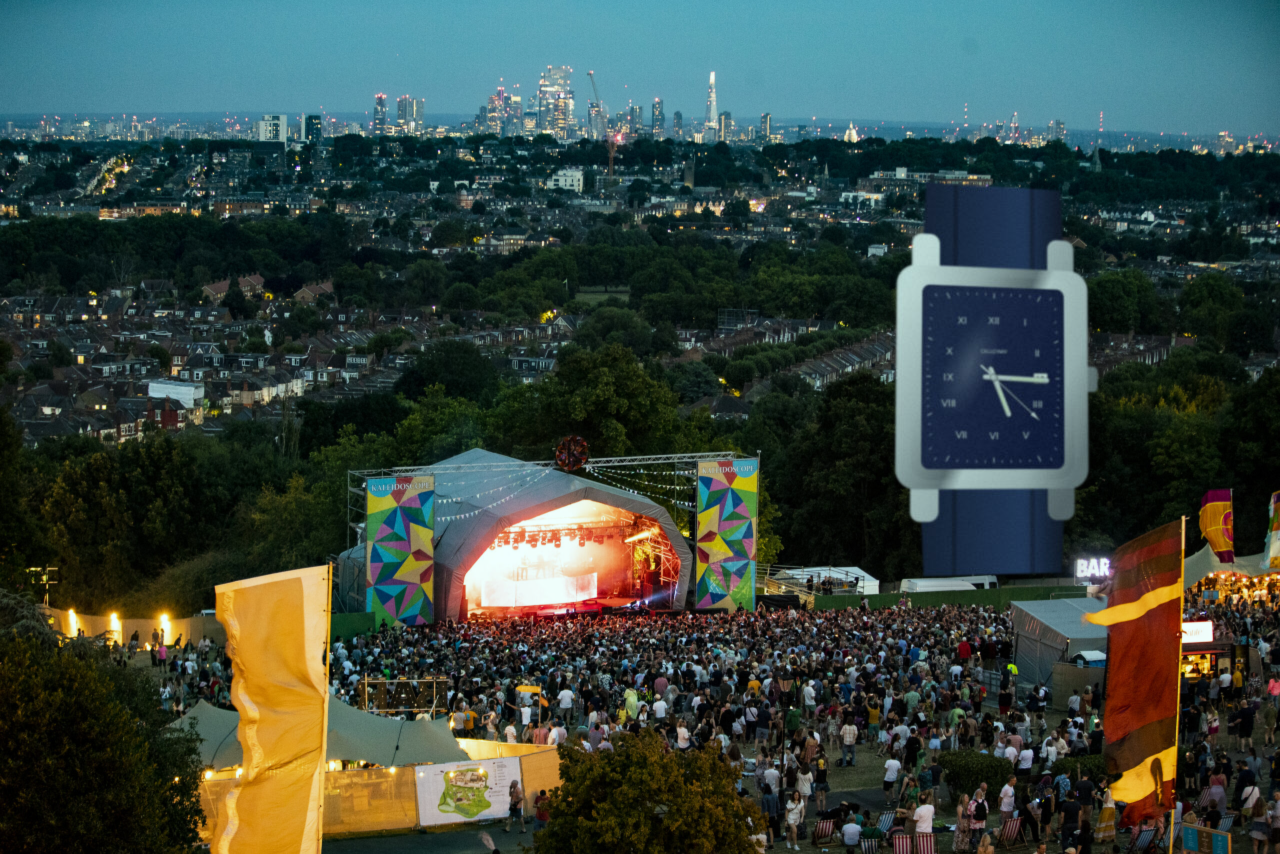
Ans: 5:15:22
